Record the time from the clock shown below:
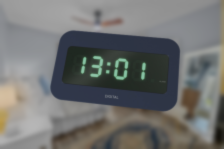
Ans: 13:01
